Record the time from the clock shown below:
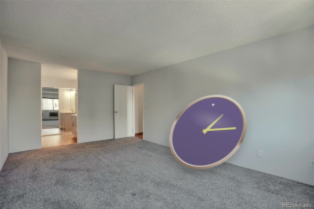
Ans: 1:14
